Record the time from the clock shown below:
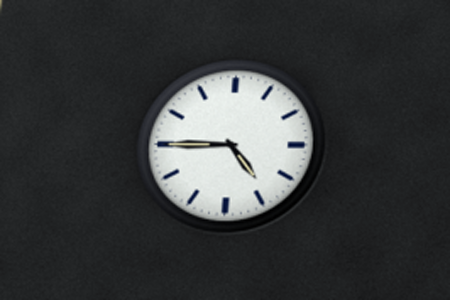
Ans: 4:45
